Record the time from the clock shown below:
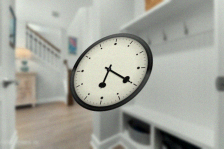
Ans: 6:20
